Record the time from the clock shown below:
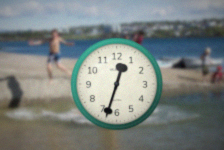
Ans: 12:33
